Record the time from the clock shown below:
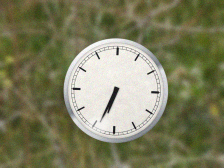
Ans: 6:34
